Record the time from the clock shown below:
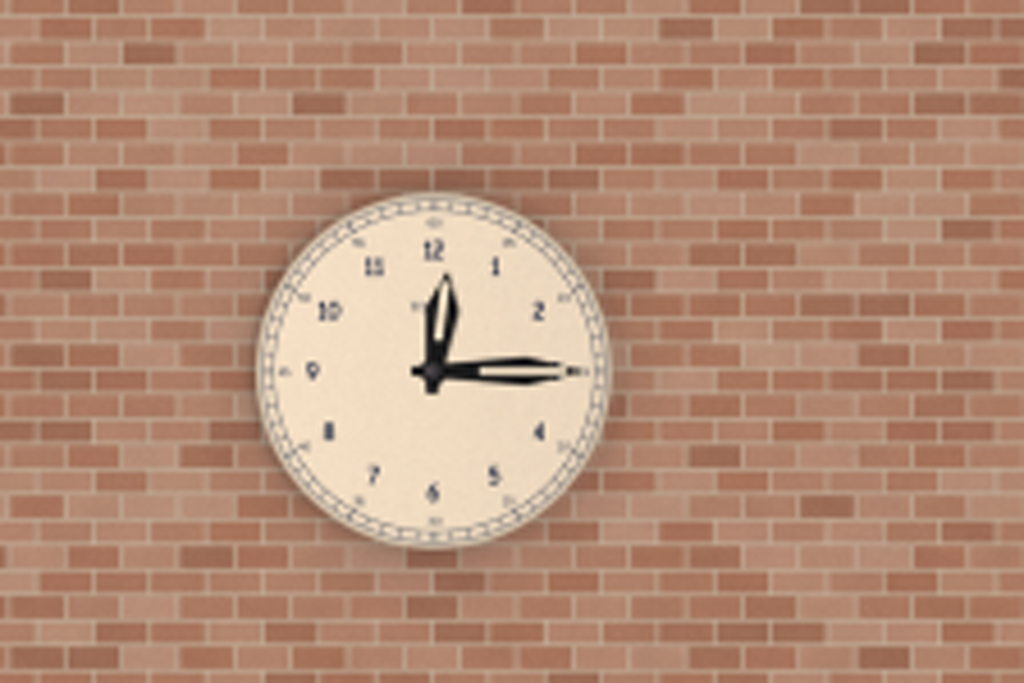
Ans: 12:15
